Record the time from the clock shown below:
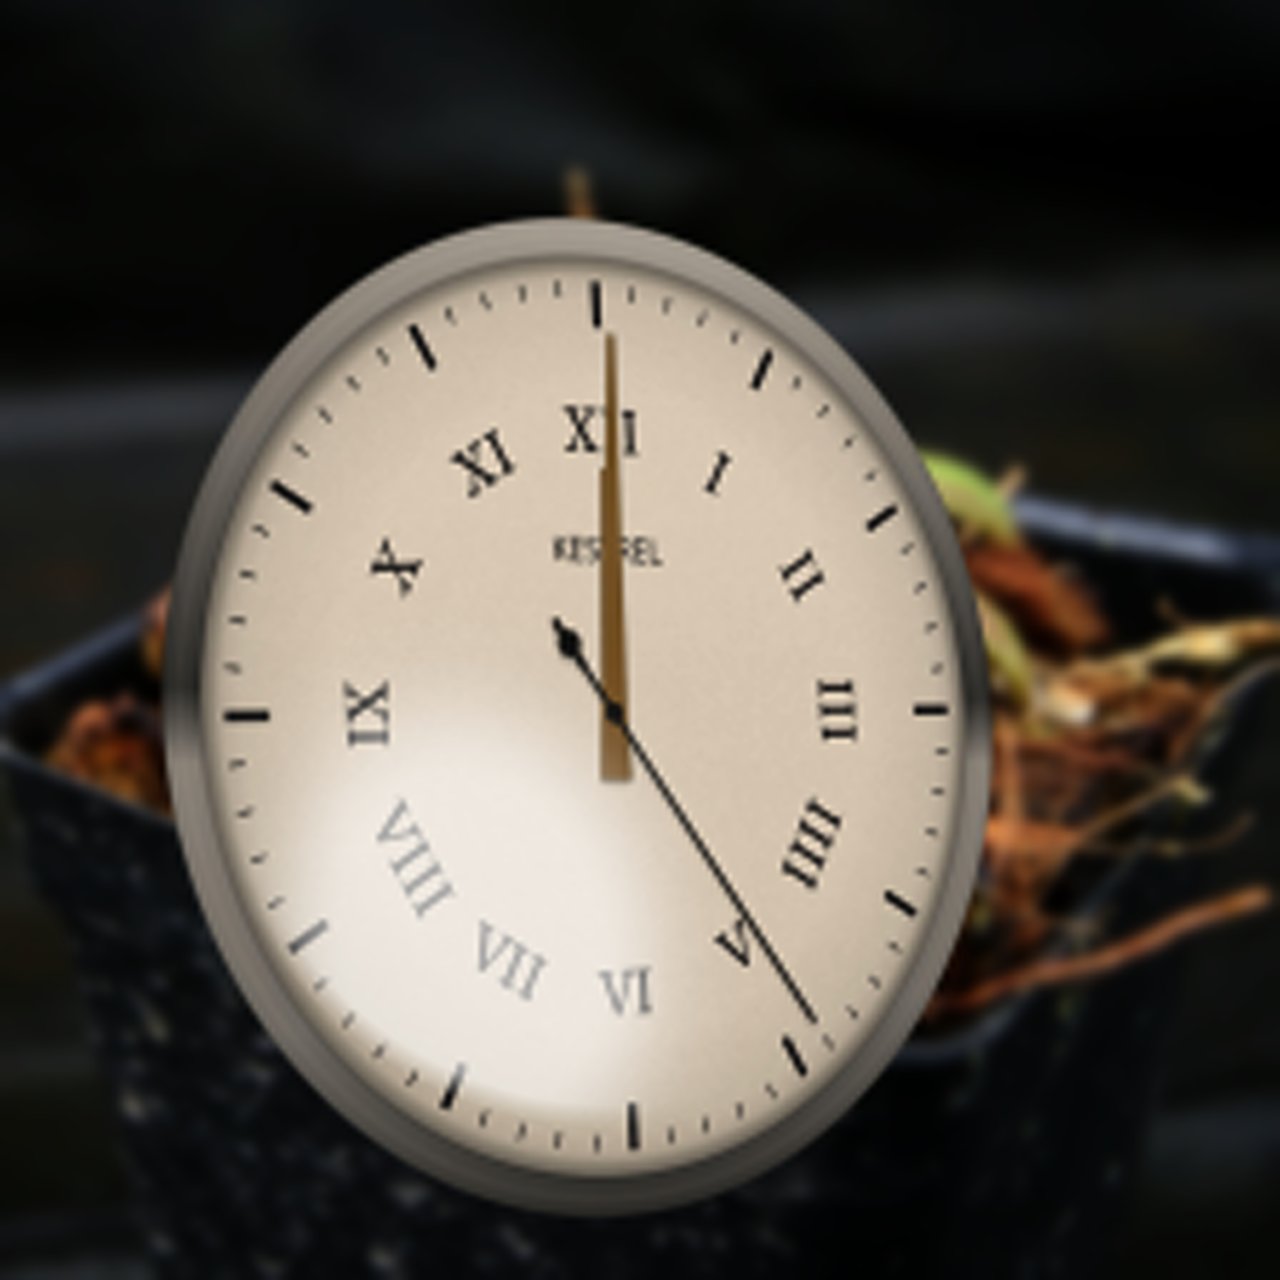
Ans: 12:00:24
